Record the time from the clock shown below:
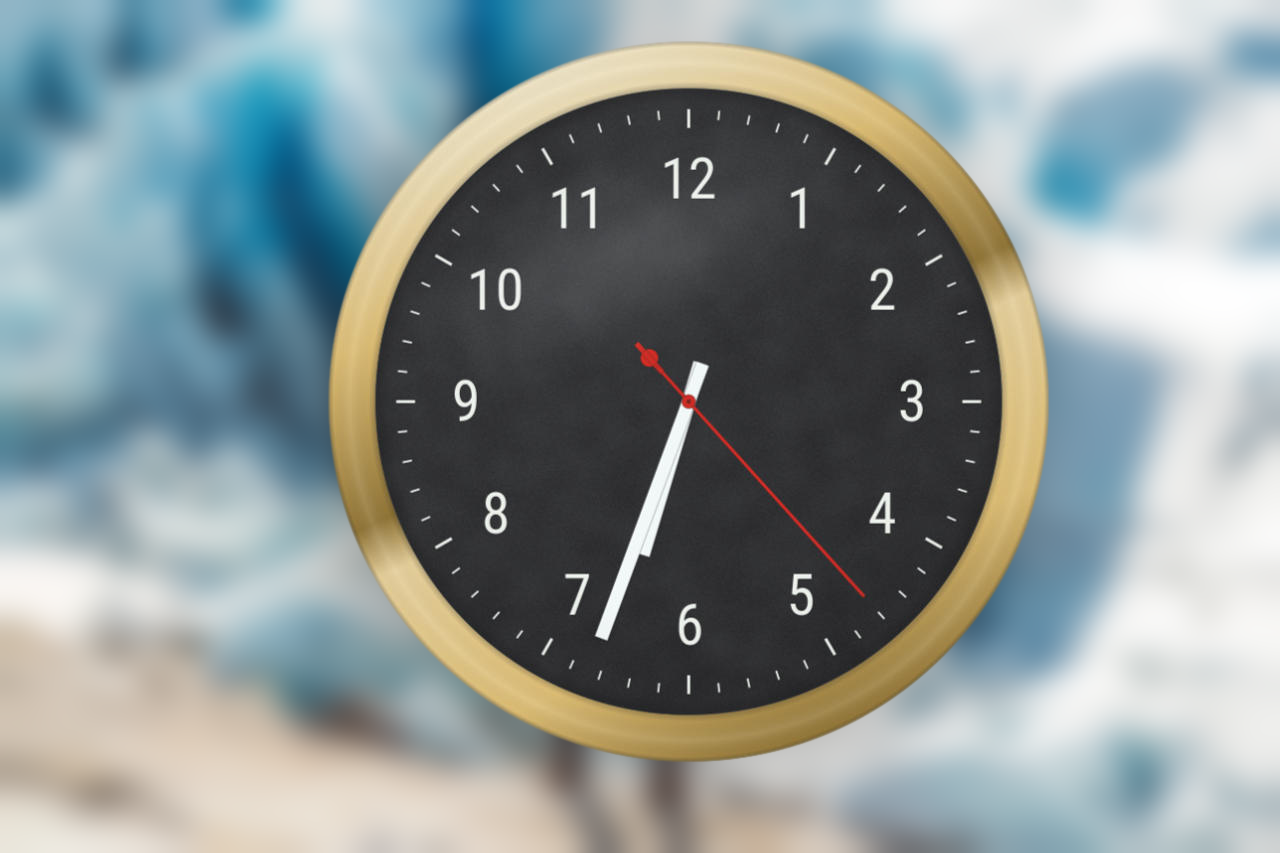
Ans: 6:33:23
